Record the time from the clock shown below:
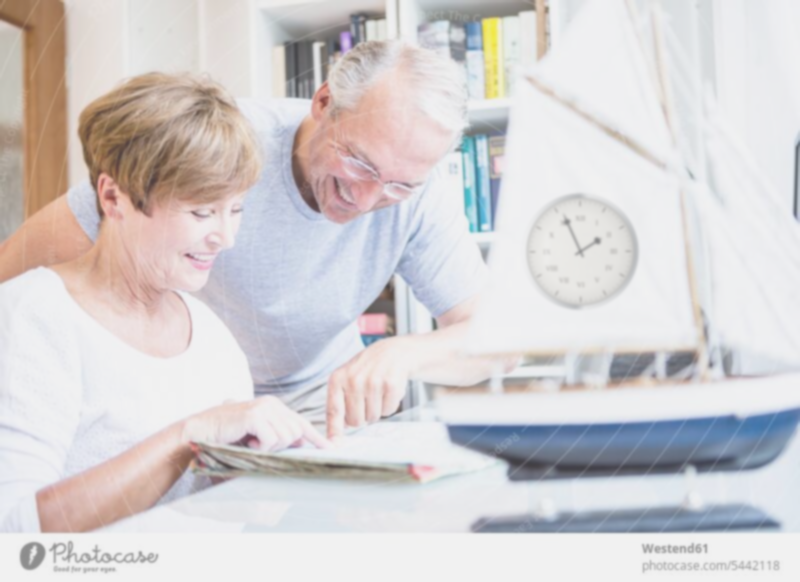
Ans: 1:56
